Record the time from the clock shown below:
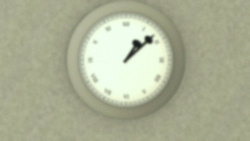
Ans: 1:08
